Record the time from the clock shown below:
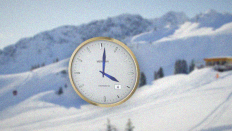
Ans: 4:01
